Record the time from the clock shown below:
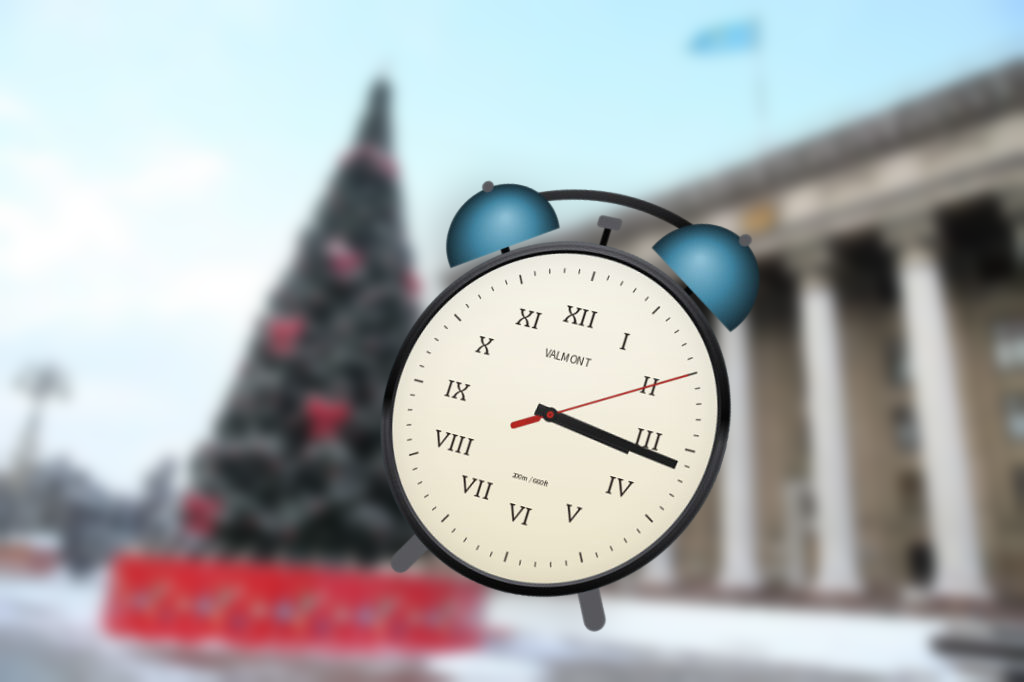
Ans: 3:16:10
